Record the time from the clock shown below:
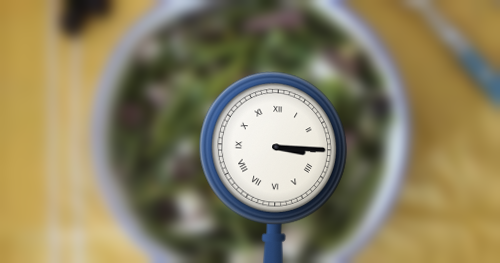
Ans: 3:15
